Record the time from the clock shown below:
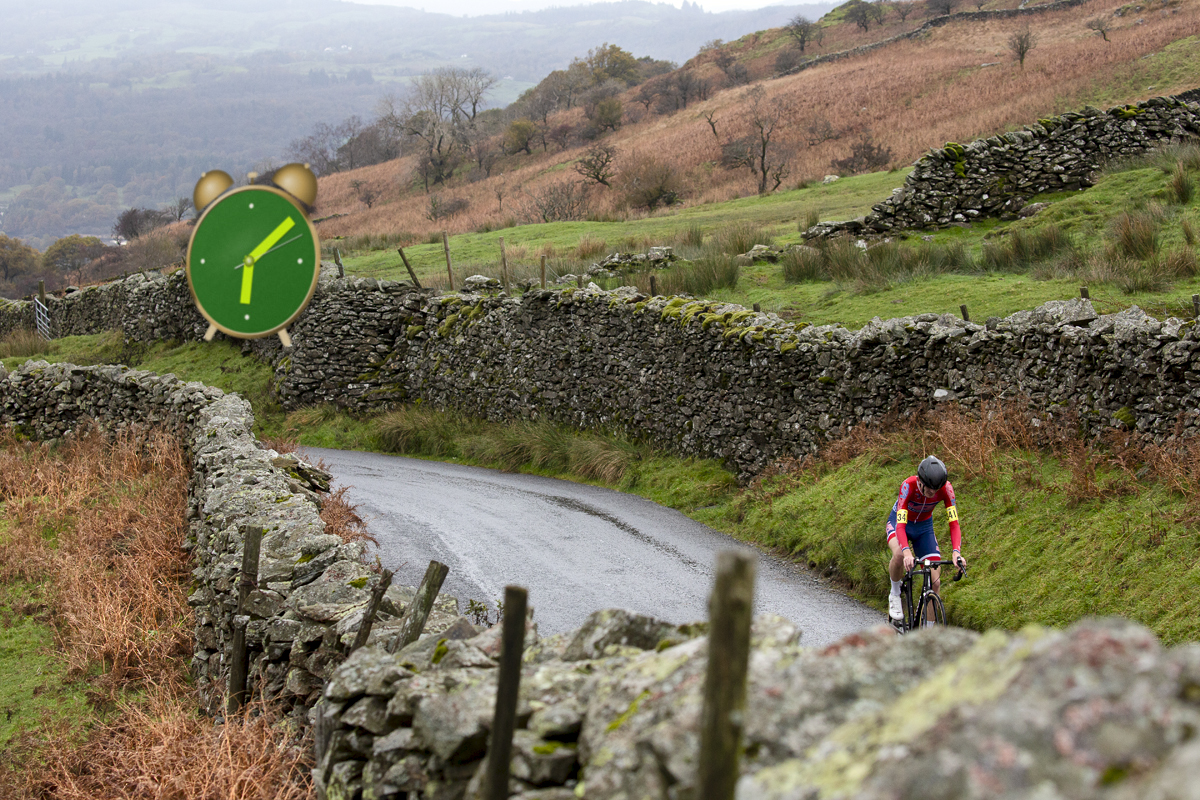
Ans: 6:08:11
